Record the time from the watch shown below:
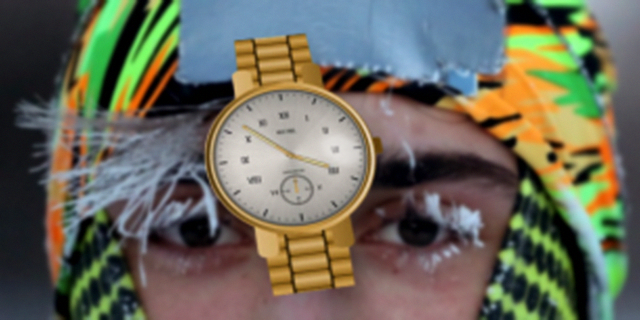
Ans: 3:52
